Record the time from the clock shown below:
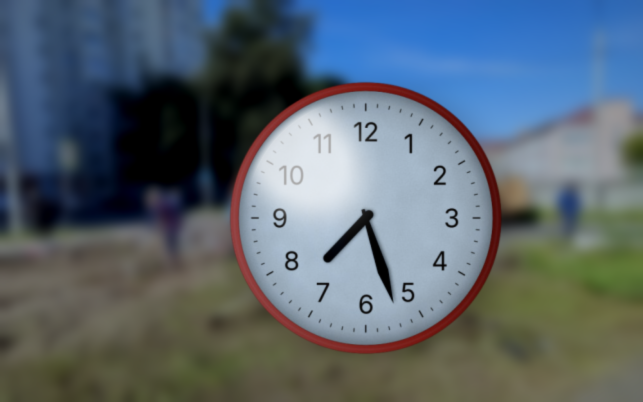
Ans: 7:27
